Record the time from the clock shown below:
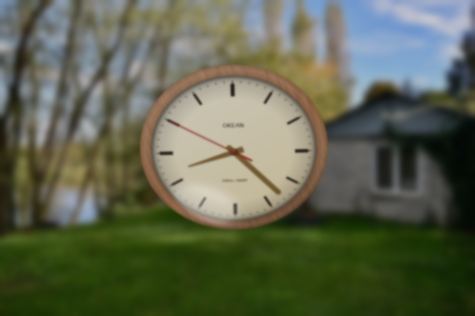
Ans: 8:22:50
